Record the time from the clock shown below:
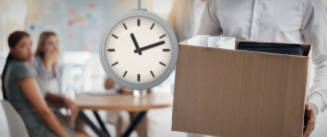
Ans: 11:12
